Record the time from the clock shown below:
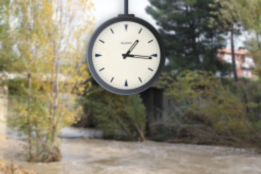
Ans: 1:16
